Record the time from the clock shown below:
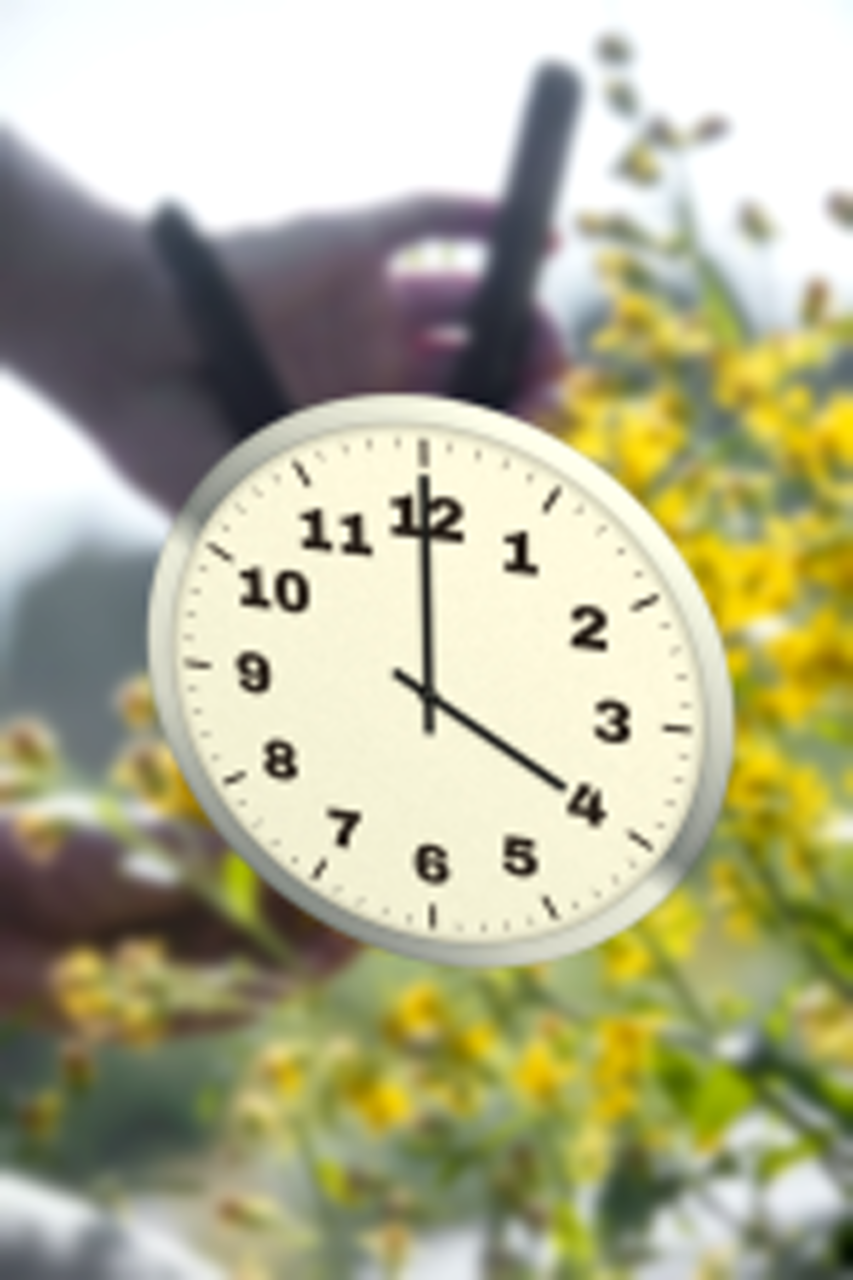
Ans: 4:00
